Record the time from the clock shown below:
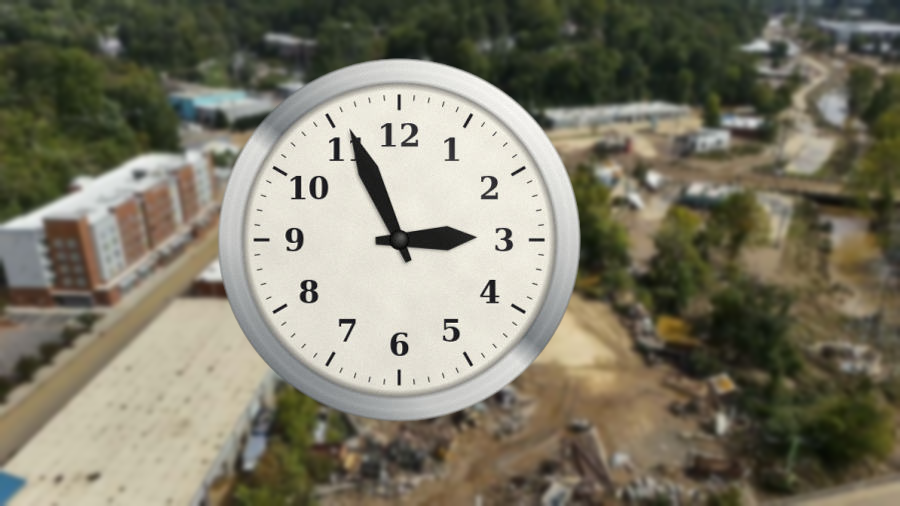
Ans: 2:56
